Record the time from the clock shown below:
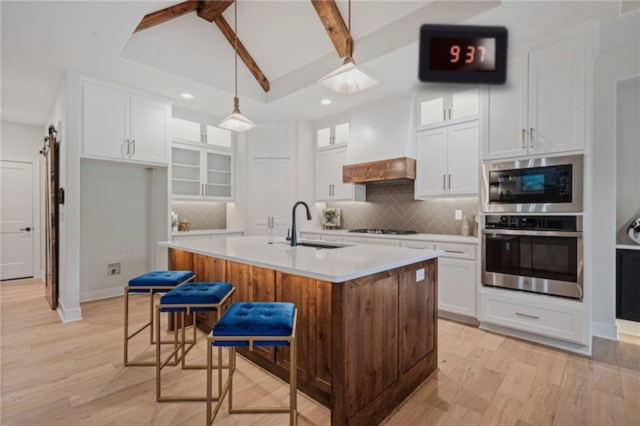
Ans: 9:37
